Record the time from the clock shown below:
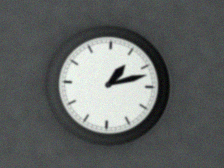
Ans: 1:12
